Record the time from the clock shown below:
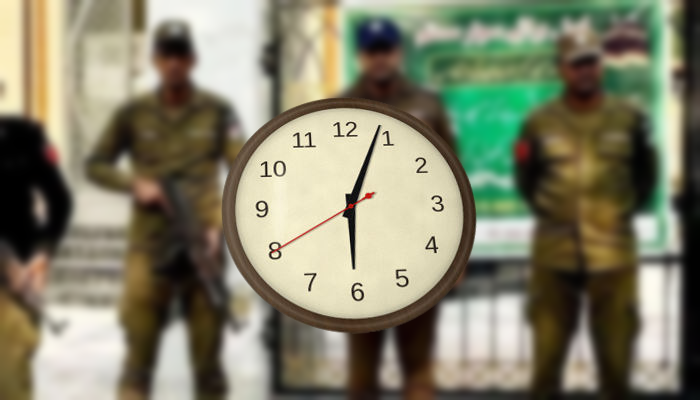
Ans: 6:03:40
